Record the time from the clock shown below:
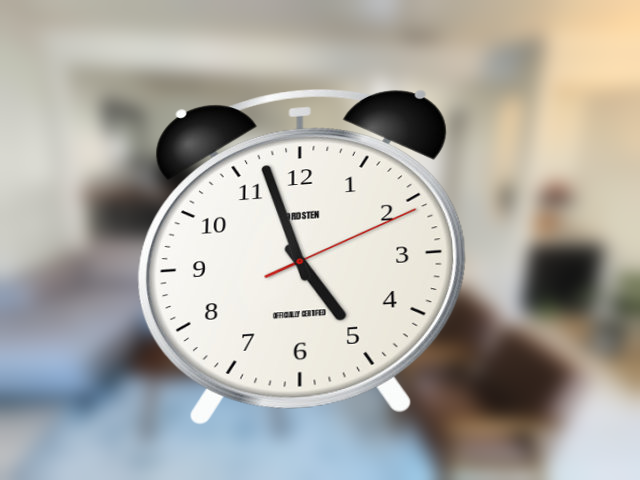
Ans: 4:57:11
